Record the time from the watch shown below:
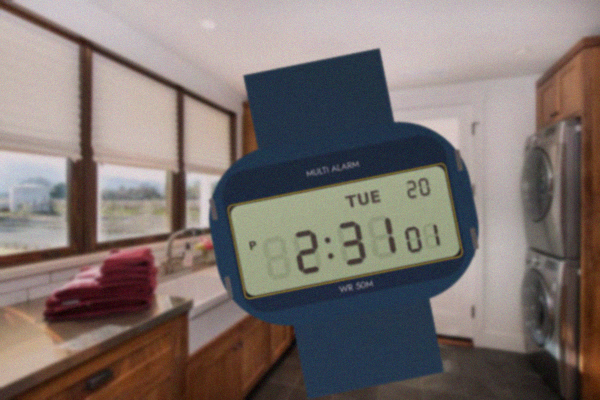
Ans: 2:31:01
